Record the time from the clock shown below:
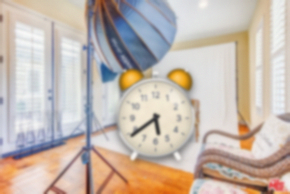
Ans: 5:39
